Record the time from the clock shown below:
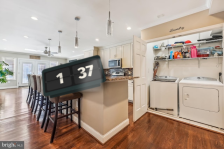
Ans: 1:37
